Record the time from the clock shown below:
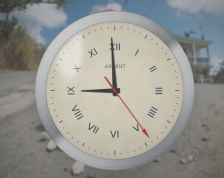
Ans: 8:59:24
